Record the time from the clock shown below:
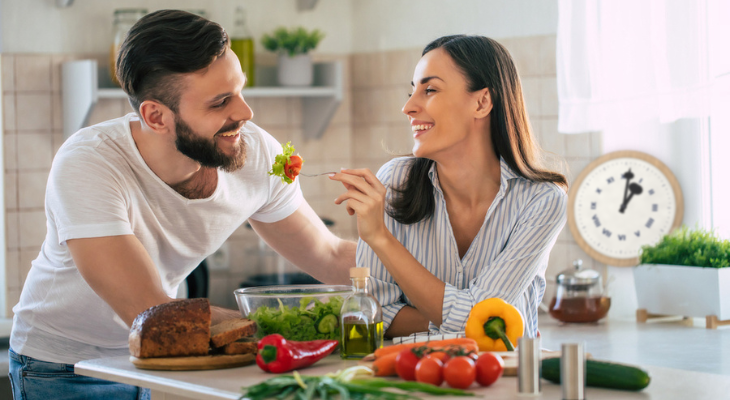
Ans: 1:01
